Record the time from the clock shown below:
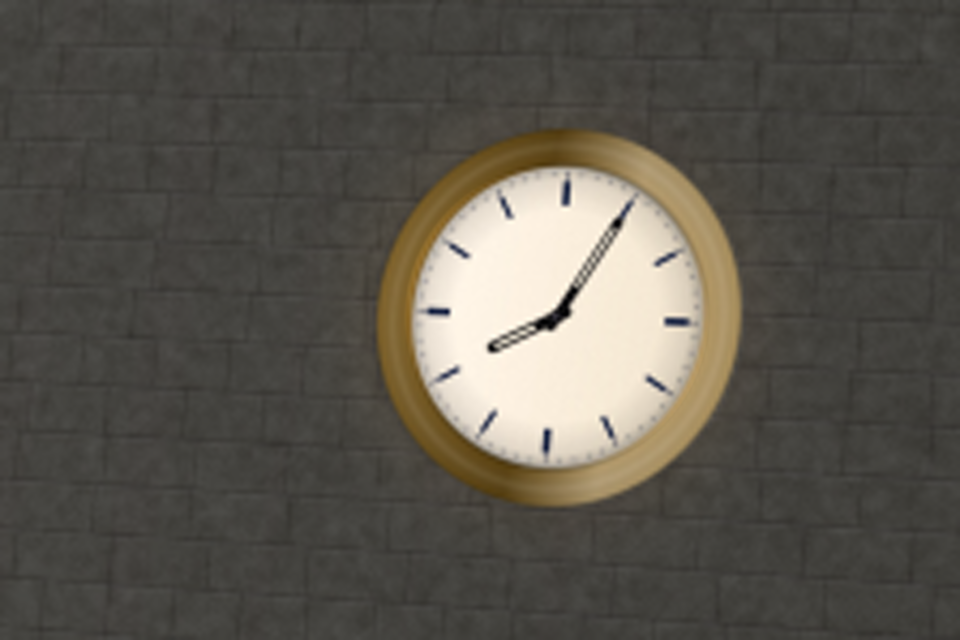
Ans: 8:05
